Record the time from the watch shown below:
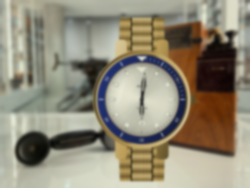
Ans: 6:01
